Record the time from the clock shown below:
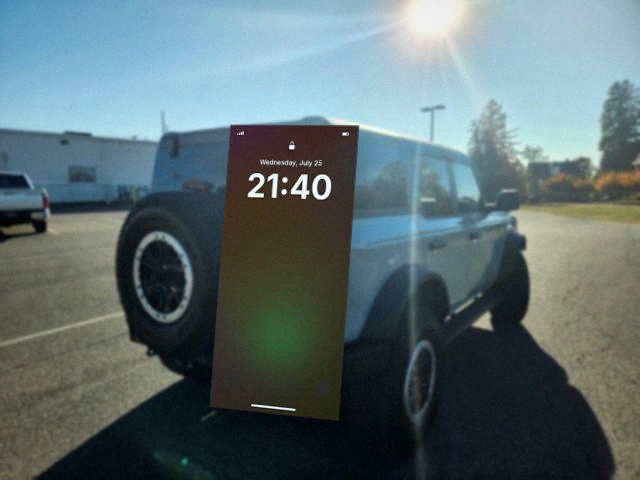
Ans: 21:40
